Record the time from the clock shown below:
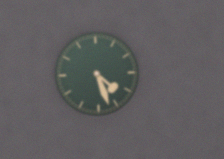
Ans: 4:27
